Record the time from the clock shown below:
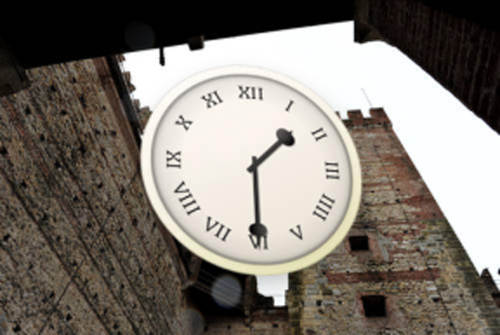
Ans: 1:30
